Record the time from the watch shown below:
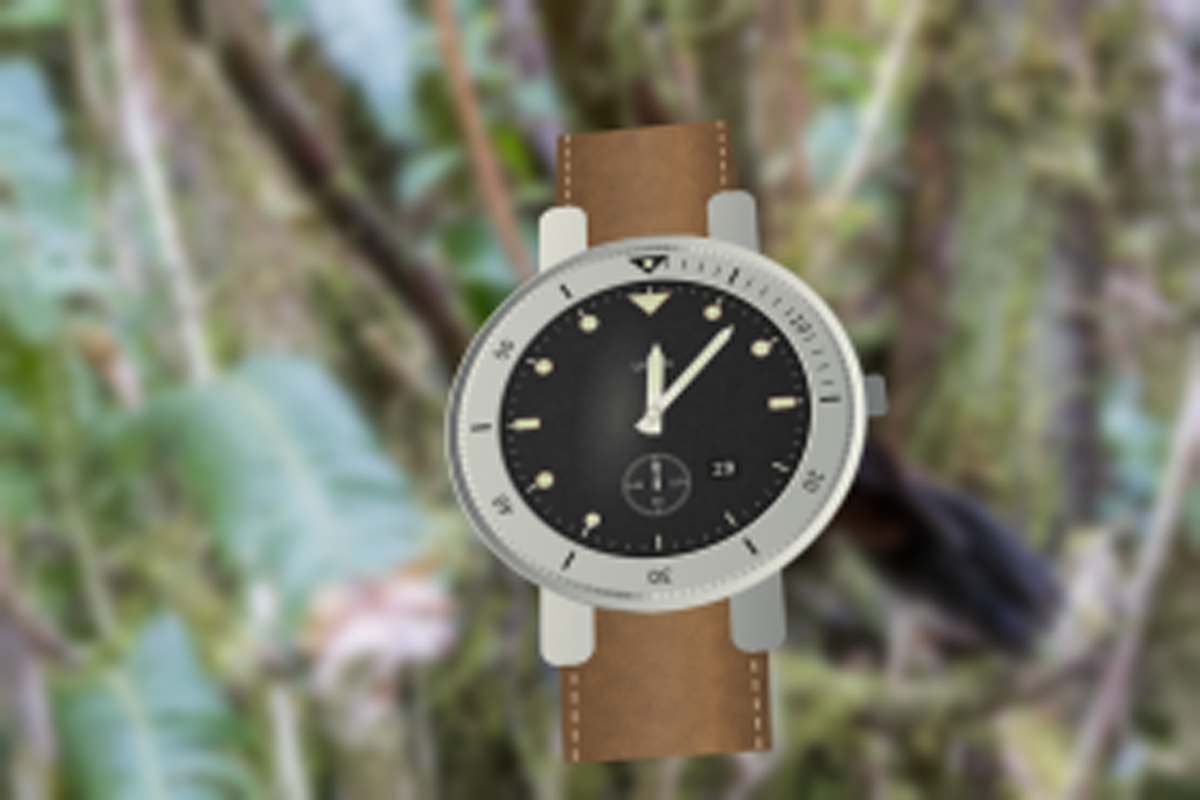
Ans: 12:07
